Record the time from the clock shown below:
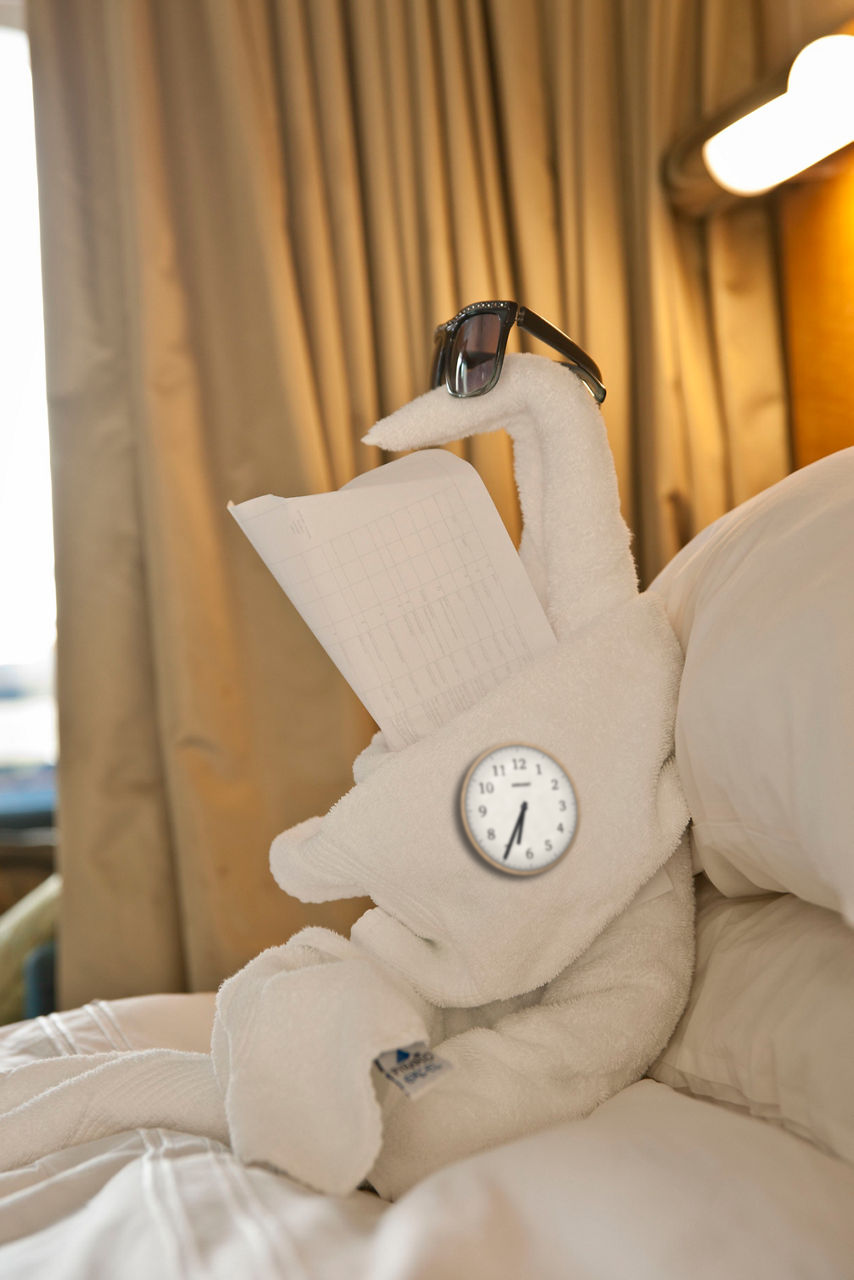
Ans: 6:35
